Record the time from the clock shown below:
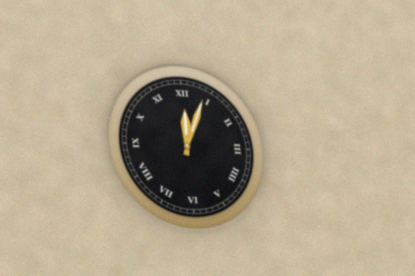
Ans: 12:04
